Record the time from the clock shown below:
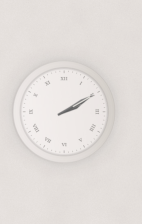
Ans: 2:10
